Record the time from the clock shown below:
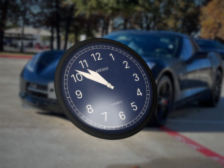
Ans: 10:52
